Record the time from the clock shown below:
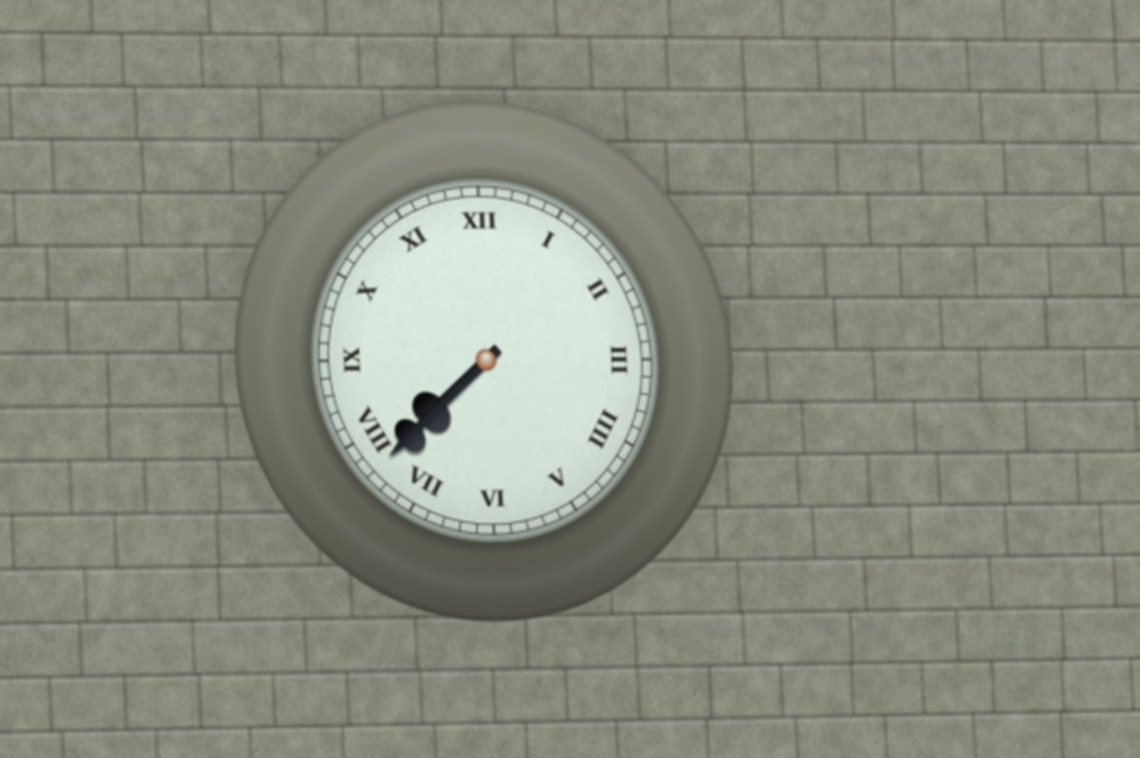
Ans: 7:38
